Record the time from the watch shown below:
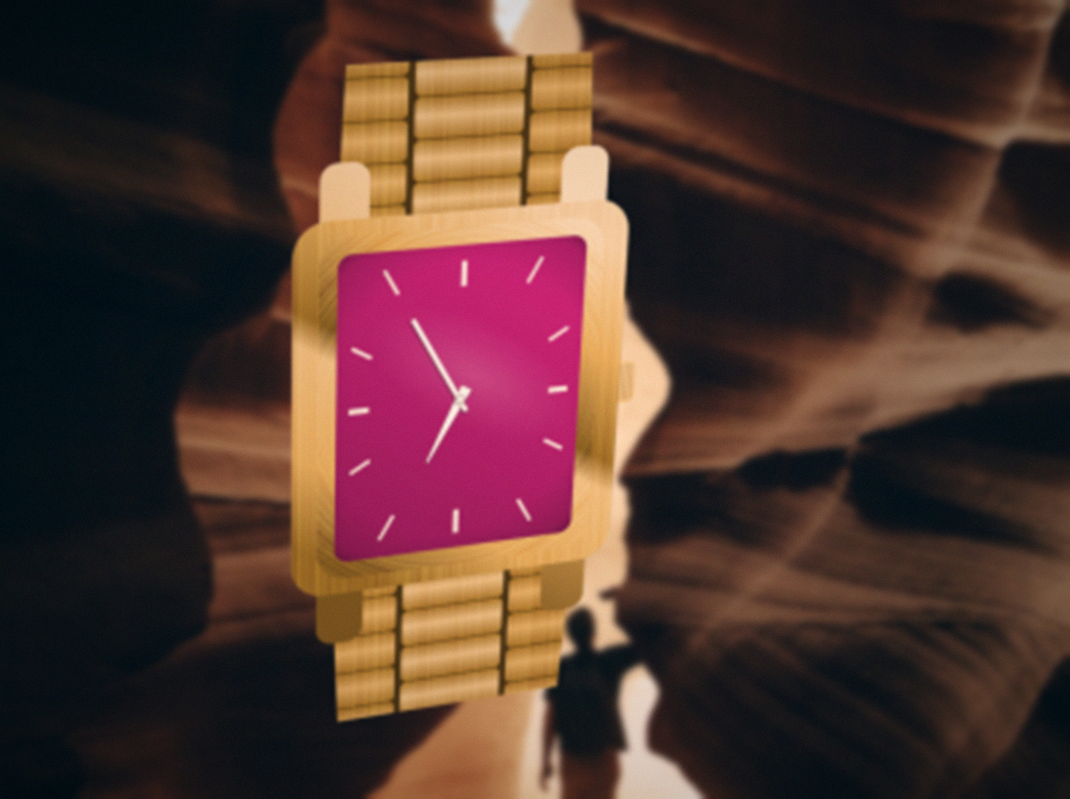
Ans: 6:55
